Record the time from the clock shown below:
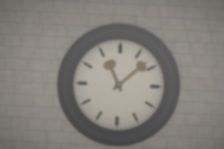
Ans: 11:08
